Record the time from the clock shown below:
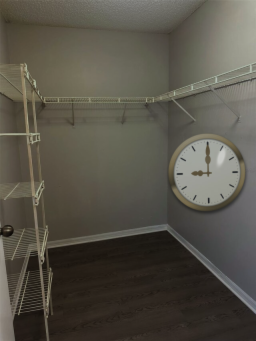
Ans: 9:00
